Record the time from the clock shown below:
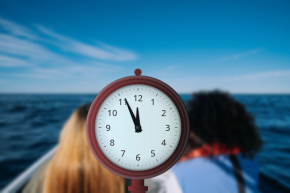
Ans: 11:56
